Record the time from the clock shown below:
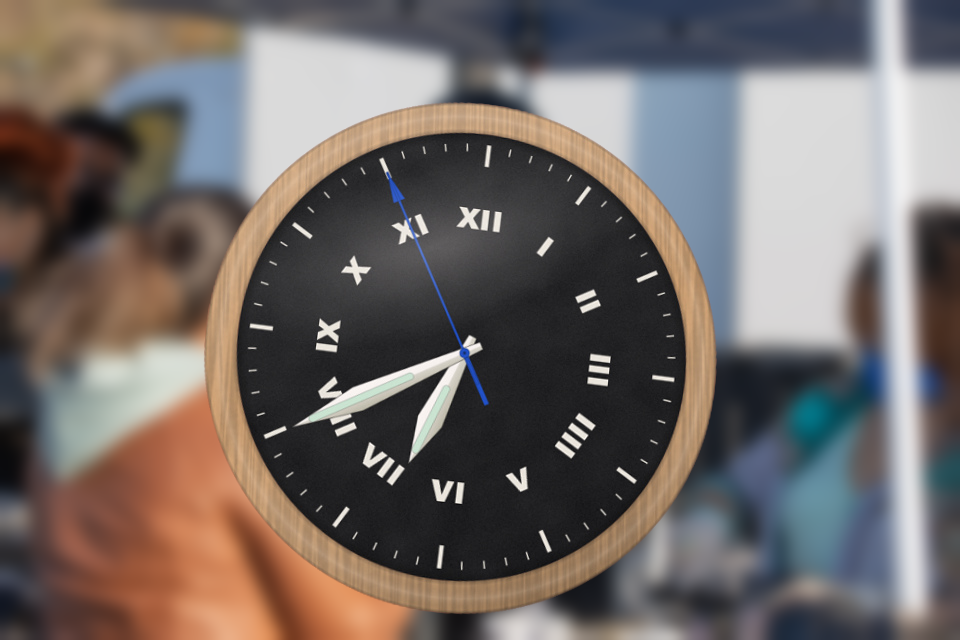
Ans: 6:39:55
